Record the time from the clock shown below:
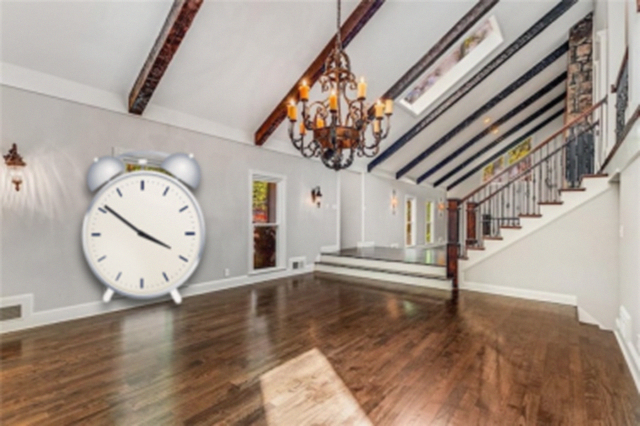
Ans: 3:51
